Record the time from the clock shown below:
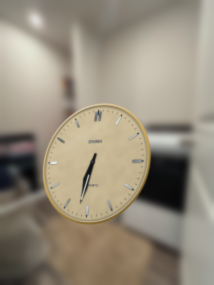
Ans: 6:32
